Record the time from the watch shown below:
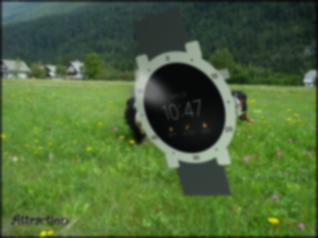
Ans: 10:47
